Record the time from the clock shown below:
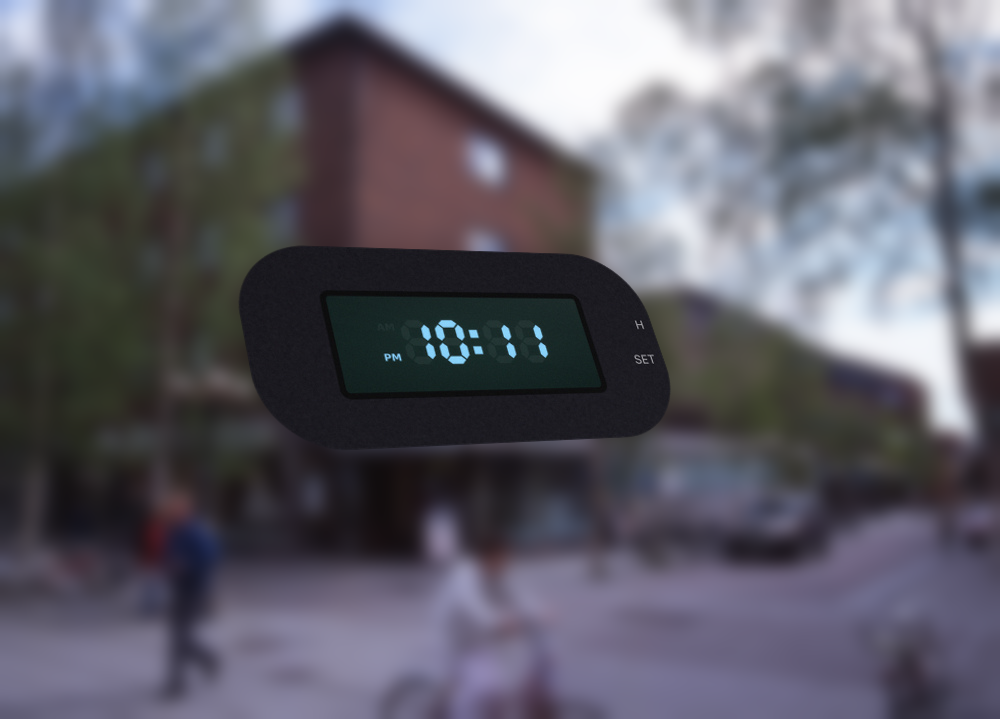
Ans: 10:11
